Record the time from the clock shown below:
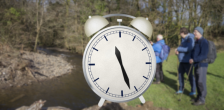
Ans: 11:27
